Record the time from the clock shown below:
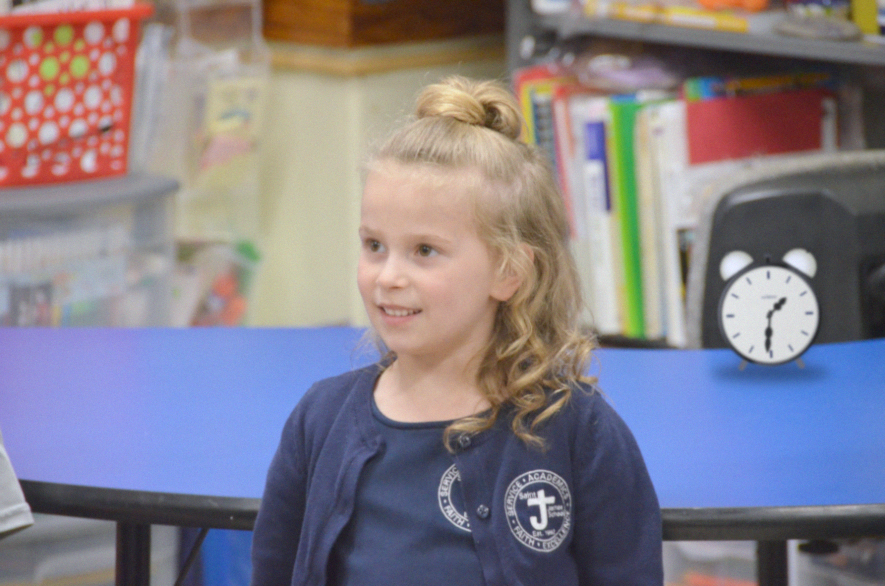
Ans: 1:31
